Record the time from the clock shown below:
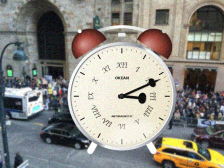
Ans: 3:11
